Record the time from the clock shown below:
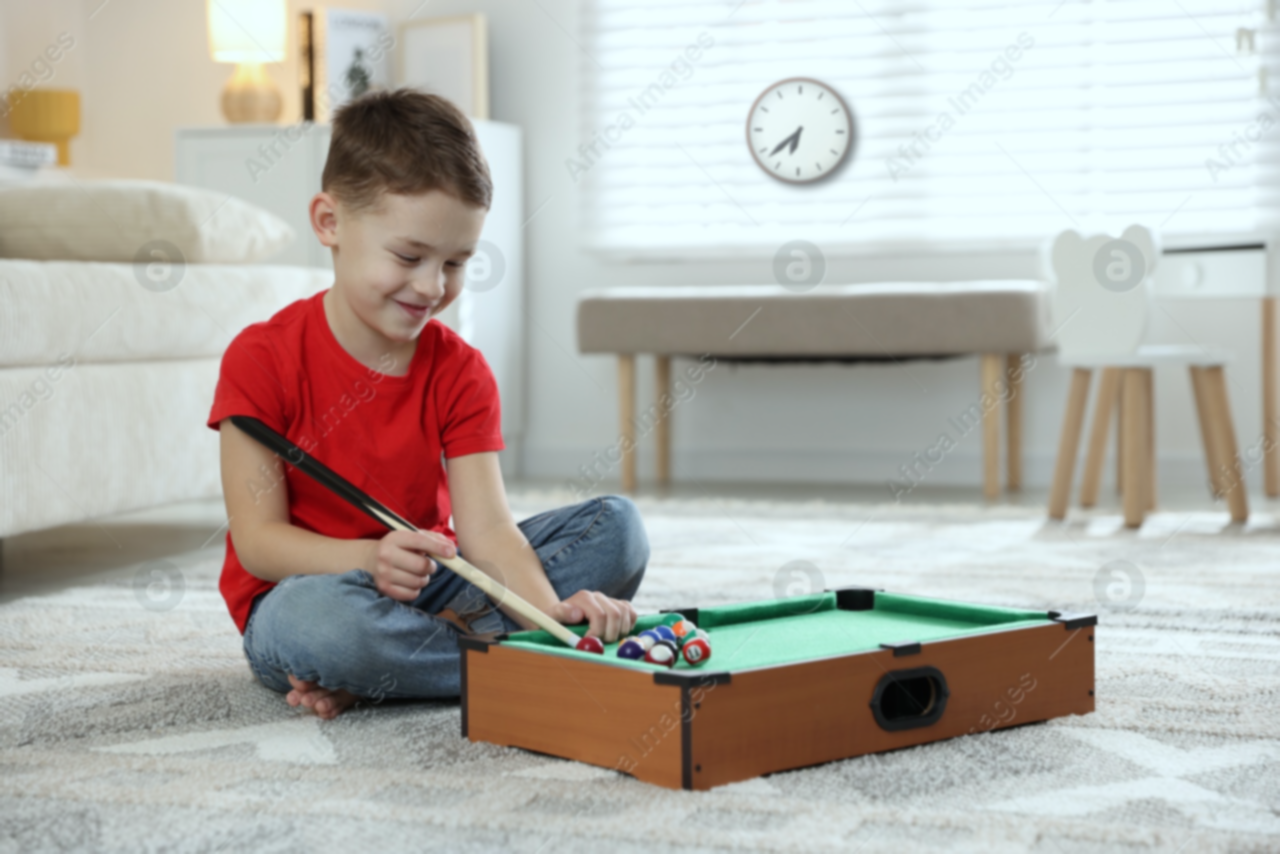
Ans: 6:38
